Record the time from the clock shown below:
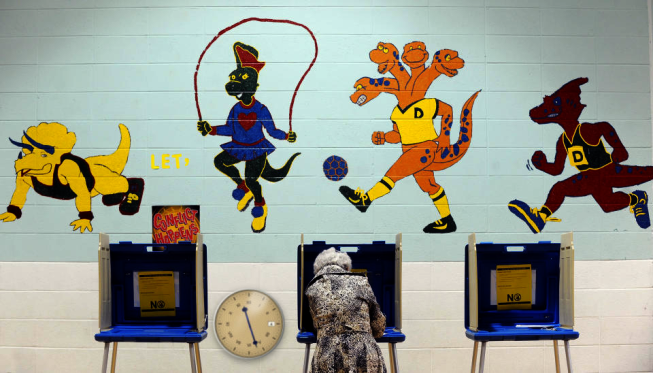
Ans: 11:27
